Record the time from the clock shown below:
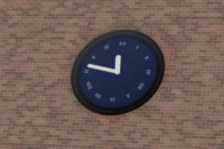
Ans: 11:47
